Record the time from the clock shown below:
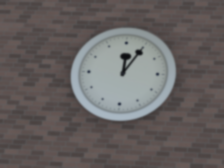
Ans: 12:05
